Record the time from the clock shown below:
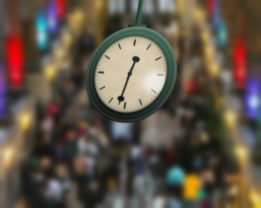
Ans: 12:32
